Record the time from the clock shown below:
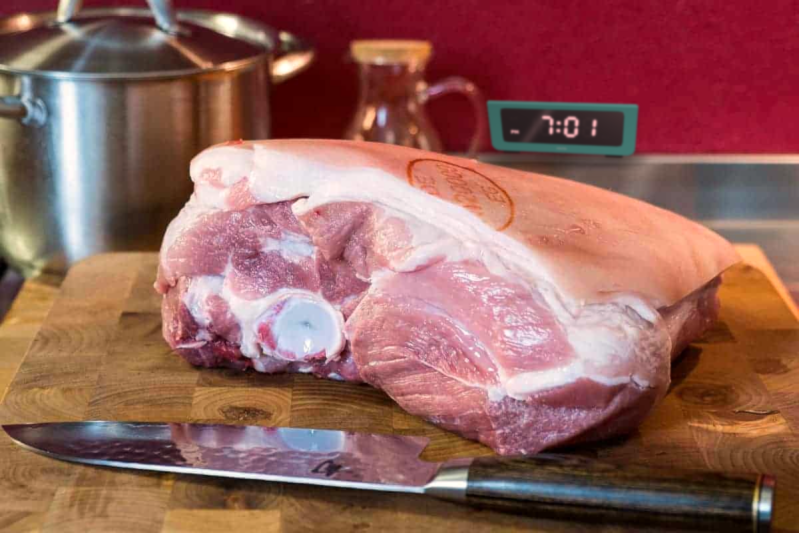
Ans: 7:01
